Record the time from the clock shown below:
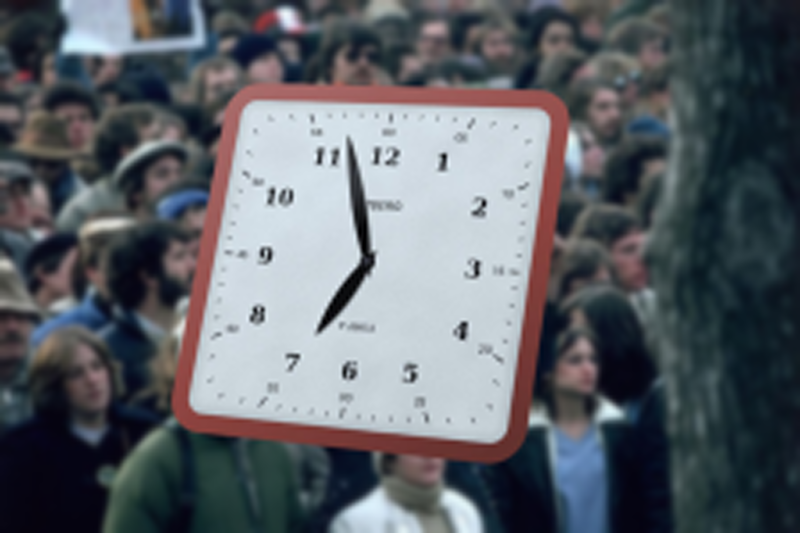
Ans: 6:57
